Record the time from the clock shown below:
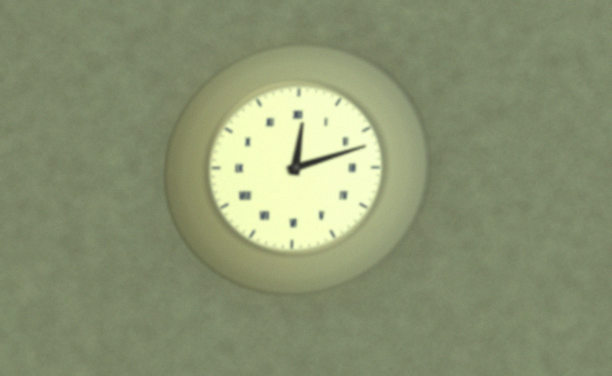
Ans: 12:12
